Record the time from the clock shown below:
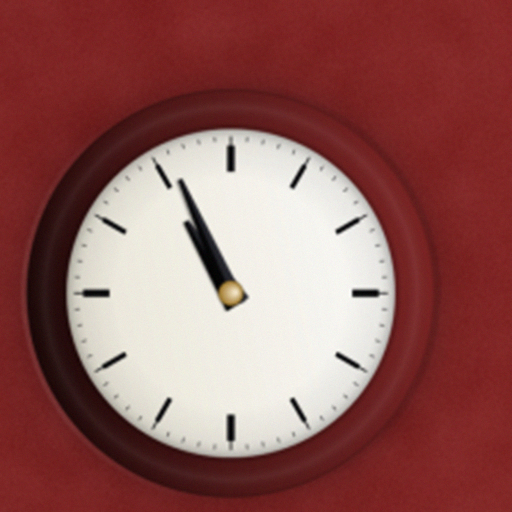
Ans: 10:56
